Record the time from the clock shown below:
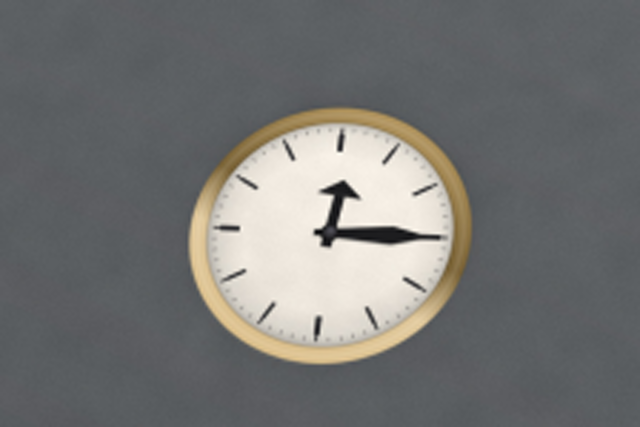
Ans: 12:15
